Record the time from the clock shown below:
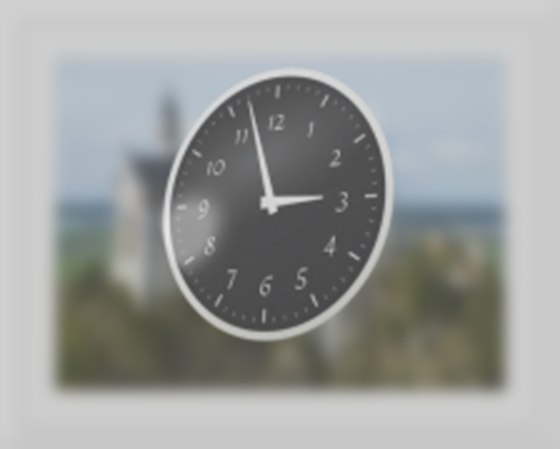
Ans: 2:57
